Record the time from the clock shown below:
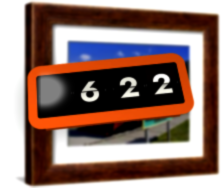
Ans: 6:22
